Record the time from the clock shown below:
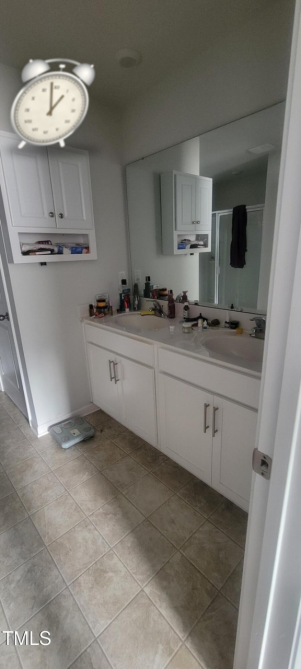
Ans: 12:58
